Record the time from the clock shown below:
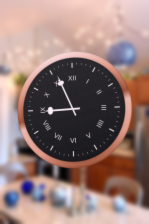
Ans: 8:56
